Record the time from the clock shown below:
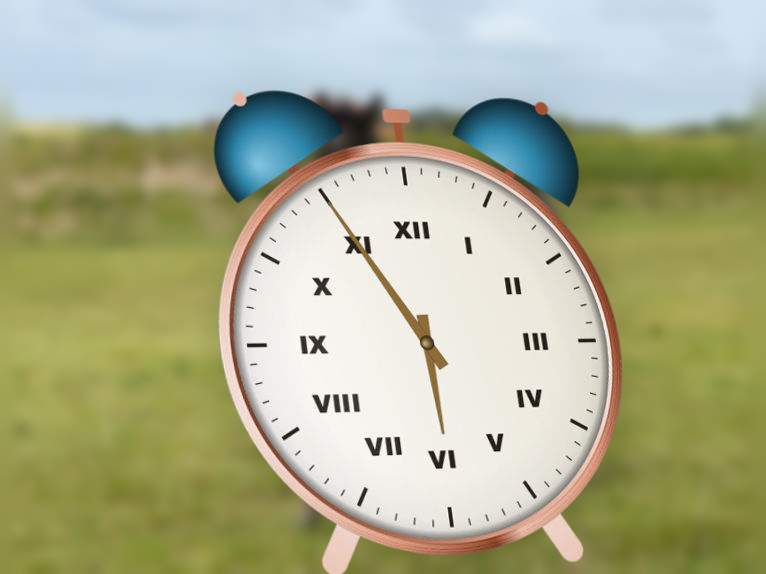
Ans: 5:55
